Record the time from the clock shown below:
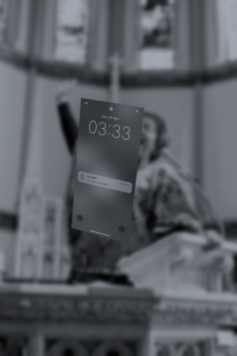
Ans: 3:33
